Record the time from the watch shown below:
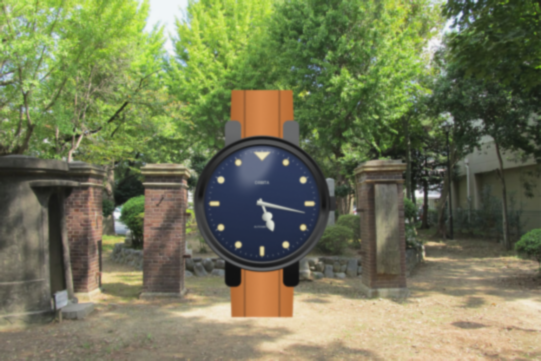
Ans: 5:17
